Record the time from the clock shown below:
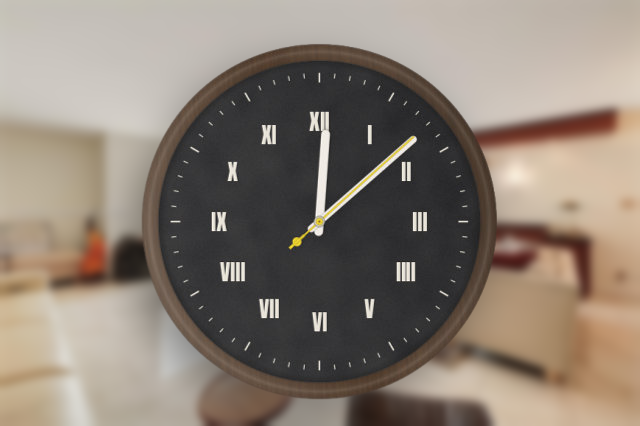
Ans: 12:08:08
